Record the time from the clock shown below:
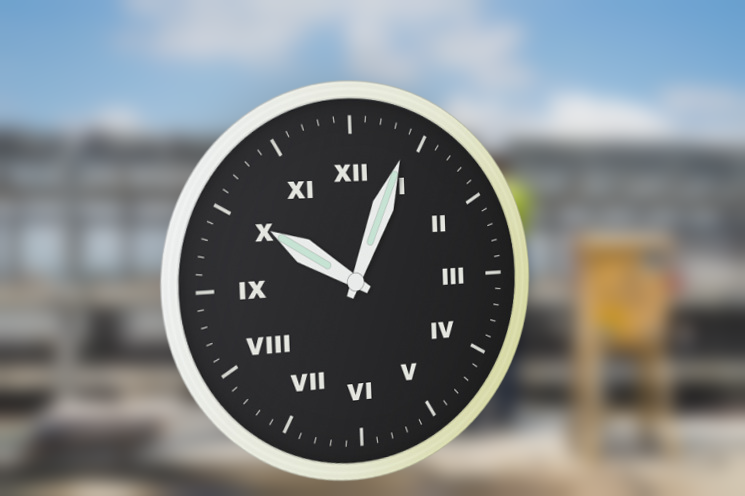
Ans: 10:04
